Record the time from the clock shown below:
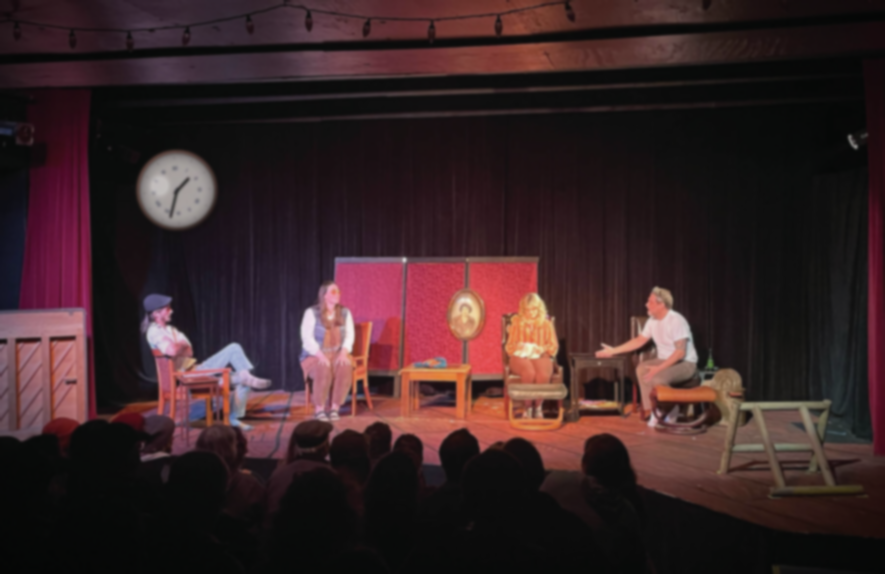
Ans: 1:33
